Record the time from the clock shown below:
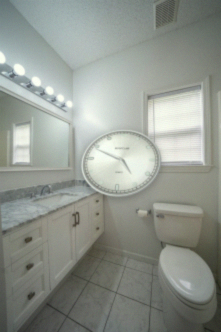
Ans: 4:49
